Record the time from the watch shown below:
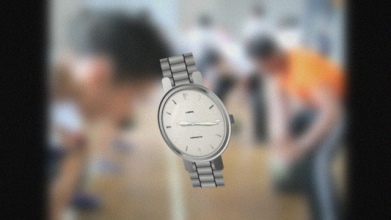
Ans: 9:16
